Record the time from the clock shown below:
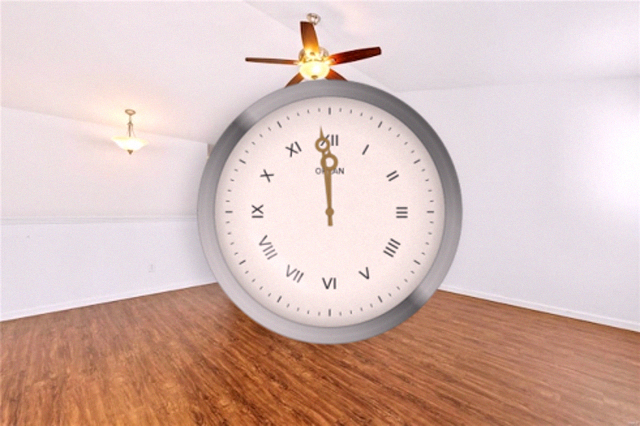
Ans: 11:59
